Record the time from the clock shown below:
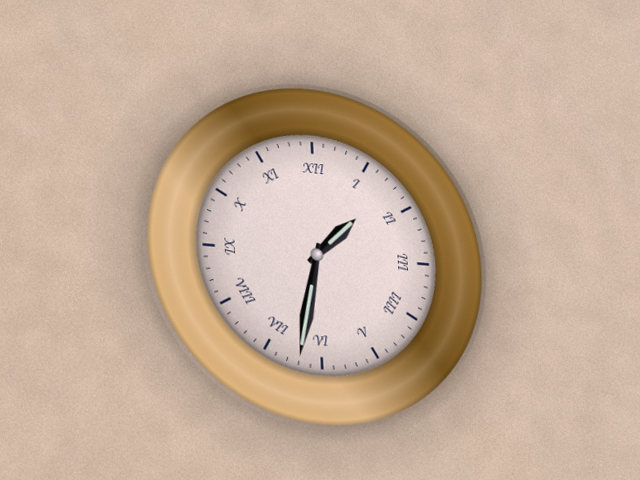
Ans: 1:32
